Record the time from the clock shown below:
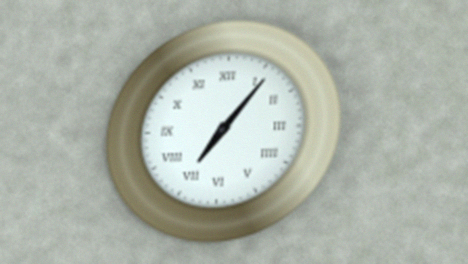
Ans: 7:06
